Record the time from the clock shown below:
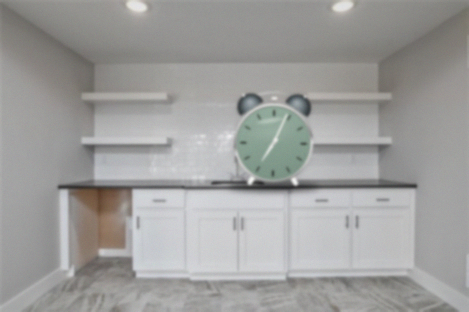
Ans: 7:04
